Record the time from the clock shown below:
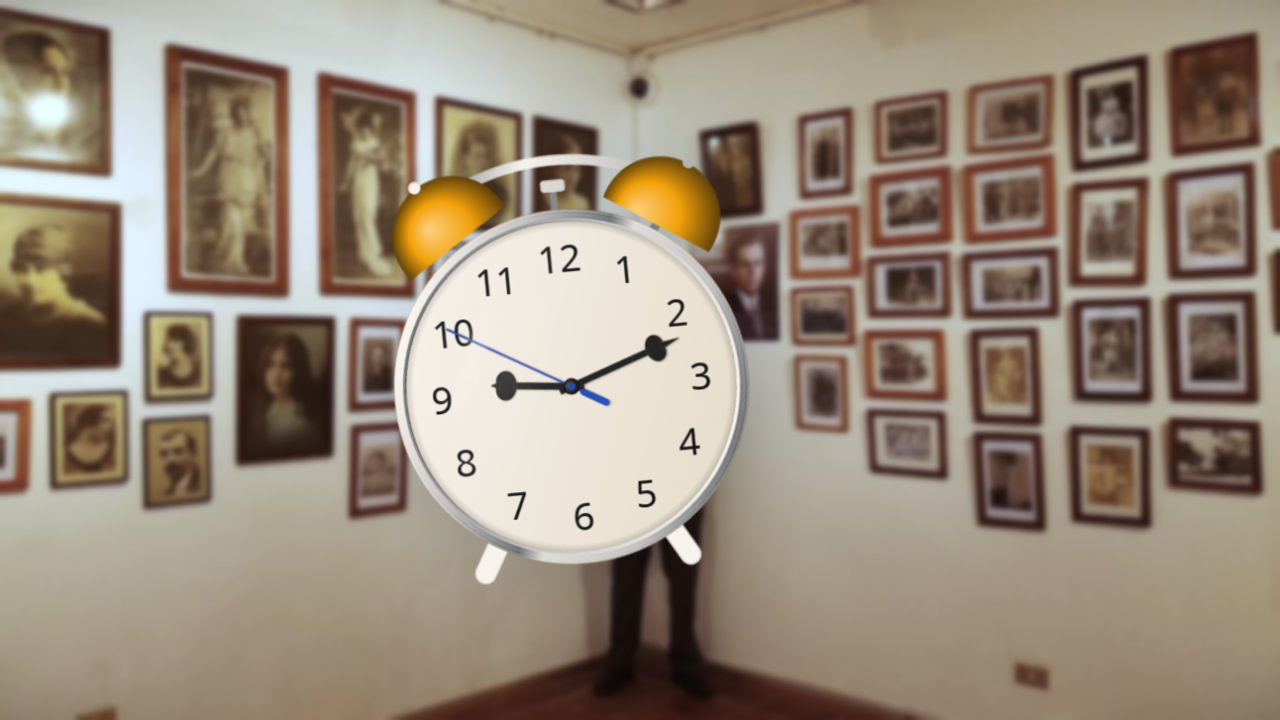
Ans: 9:11:50
